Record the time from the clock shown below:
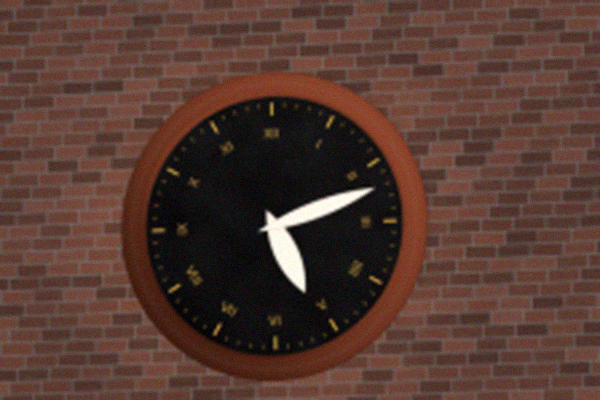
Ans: 5:12
